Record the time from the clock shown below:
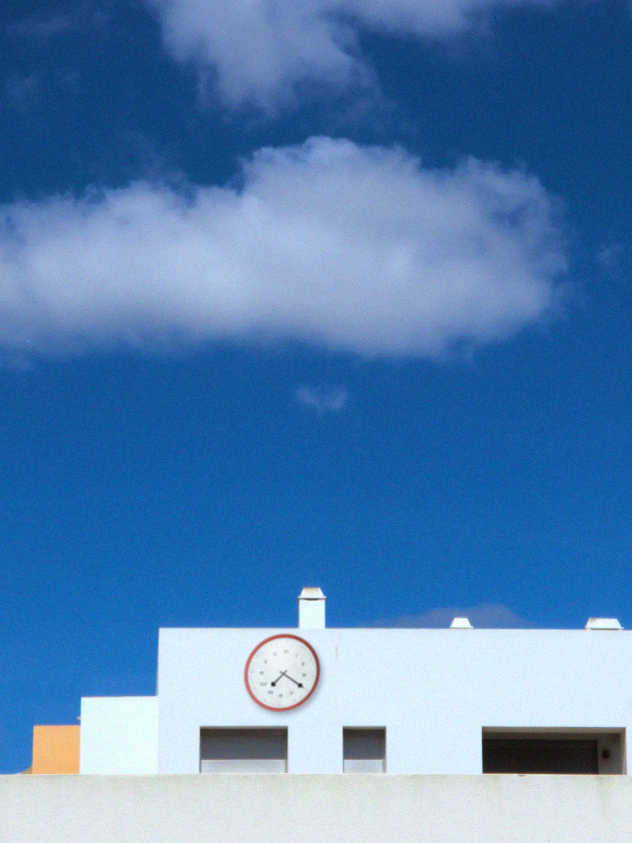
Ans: 7:20
